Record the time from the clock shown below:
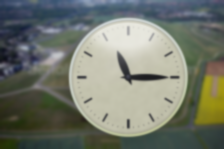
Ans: 11:15
